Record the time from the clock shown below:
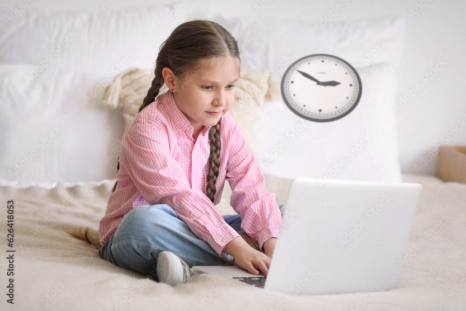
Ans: 2:50
